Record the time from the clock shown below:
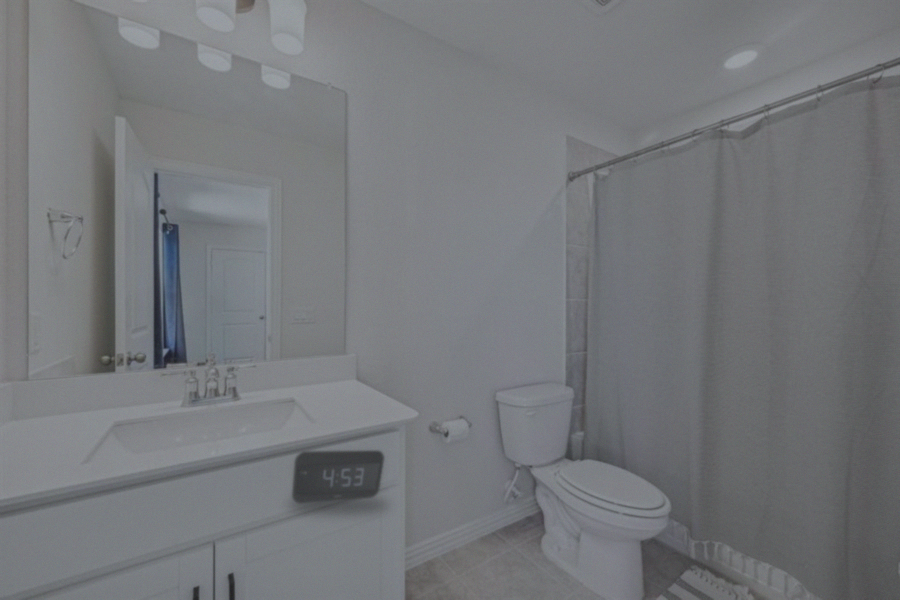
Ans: 4:53
